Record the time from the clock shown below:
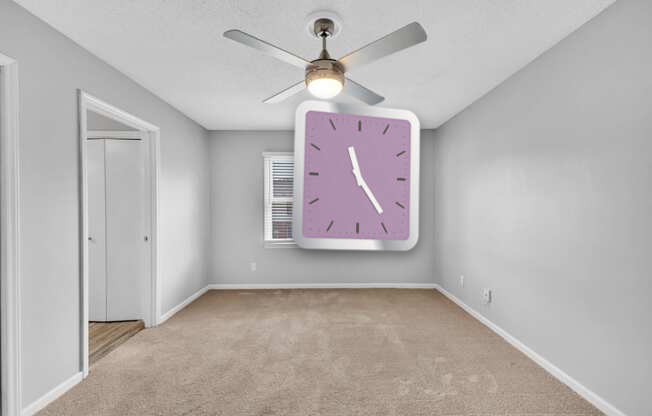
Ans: 11:24
